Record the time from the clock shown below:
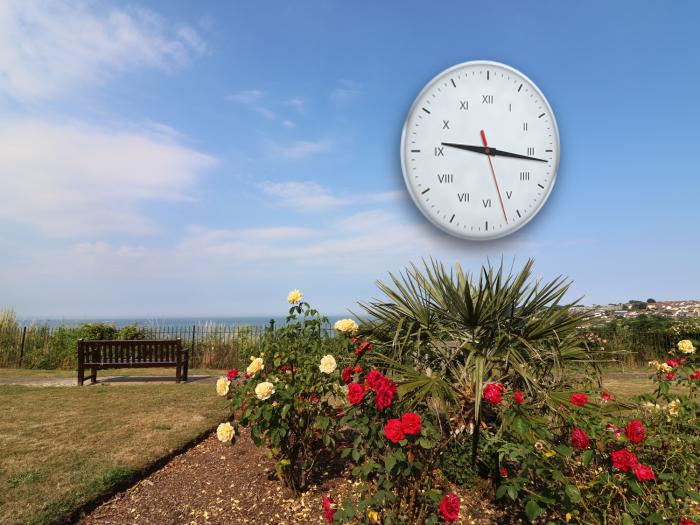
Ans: 9:16:27
